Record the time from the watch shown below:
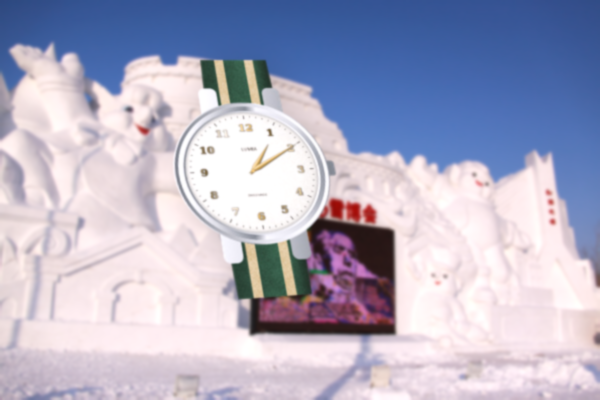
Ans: 1:10
